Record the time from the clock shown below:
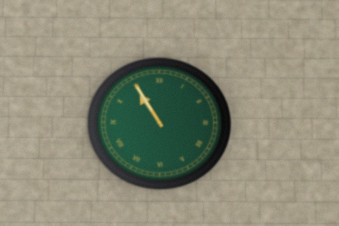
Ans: 10:55
